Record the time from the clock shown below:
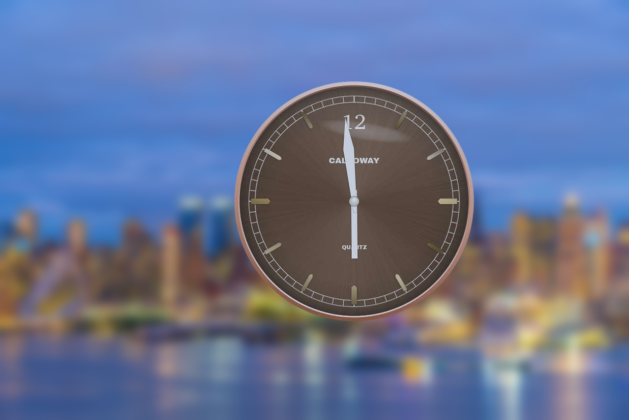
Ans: 5:59
